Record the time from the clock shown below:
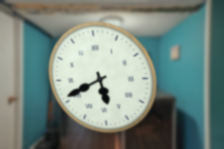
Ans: 5:41
